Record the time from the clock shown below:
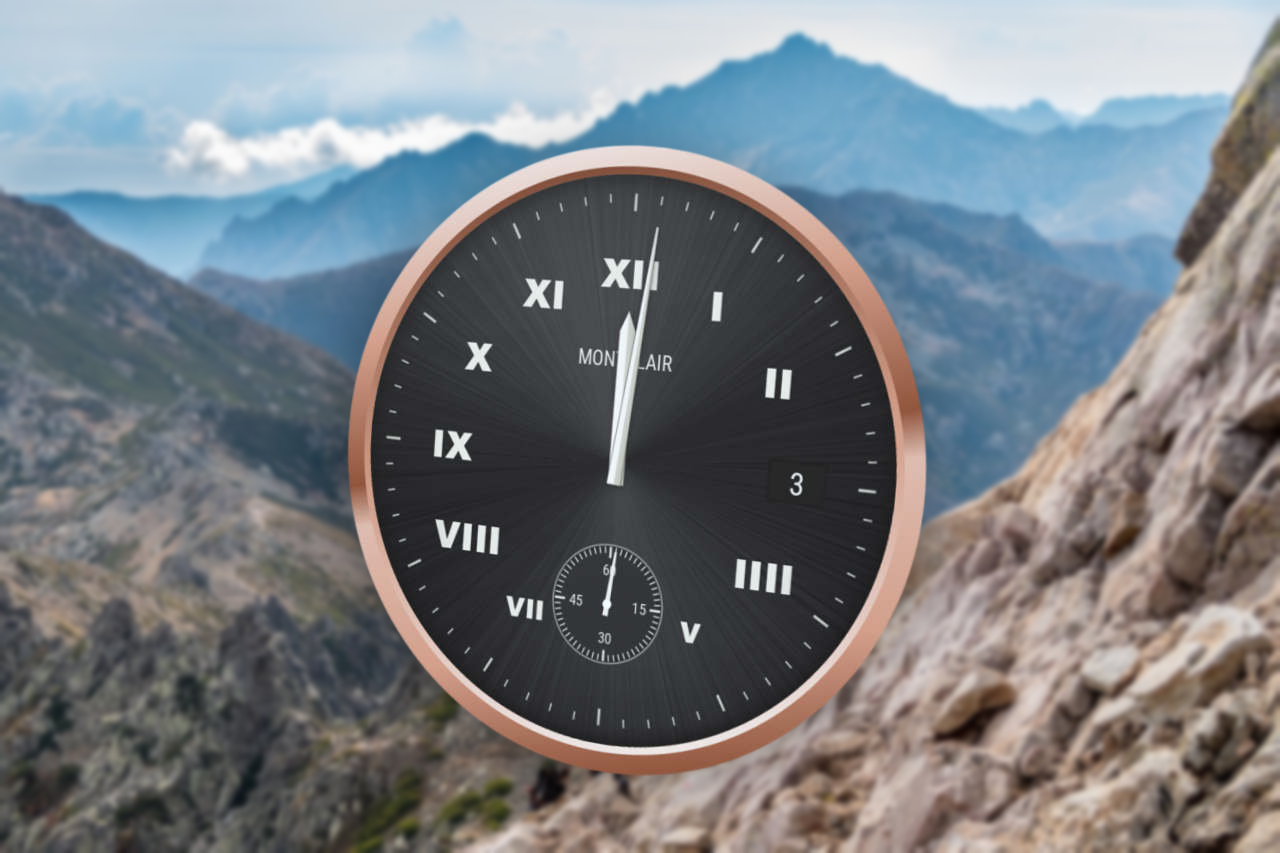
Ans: 12:01:01
